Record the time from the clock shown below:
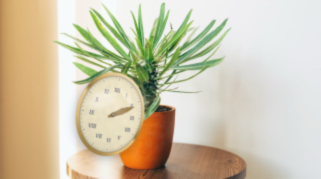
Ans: 2:11
